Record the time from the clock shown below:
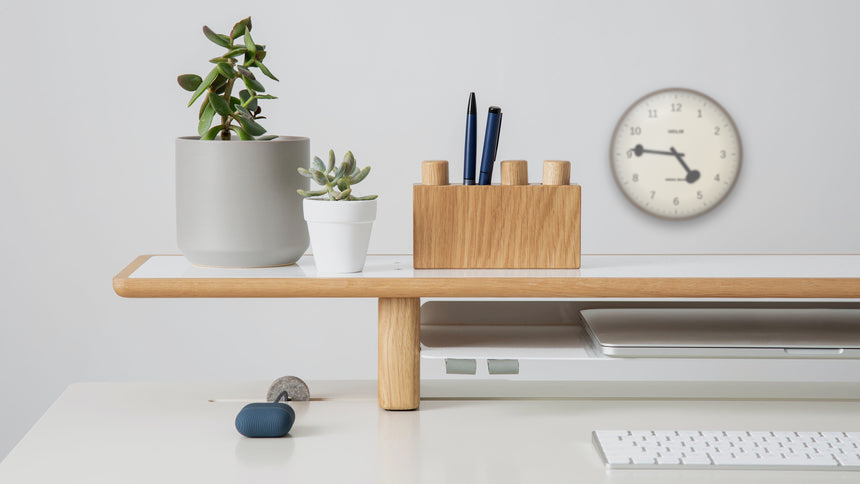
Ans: 4:46
